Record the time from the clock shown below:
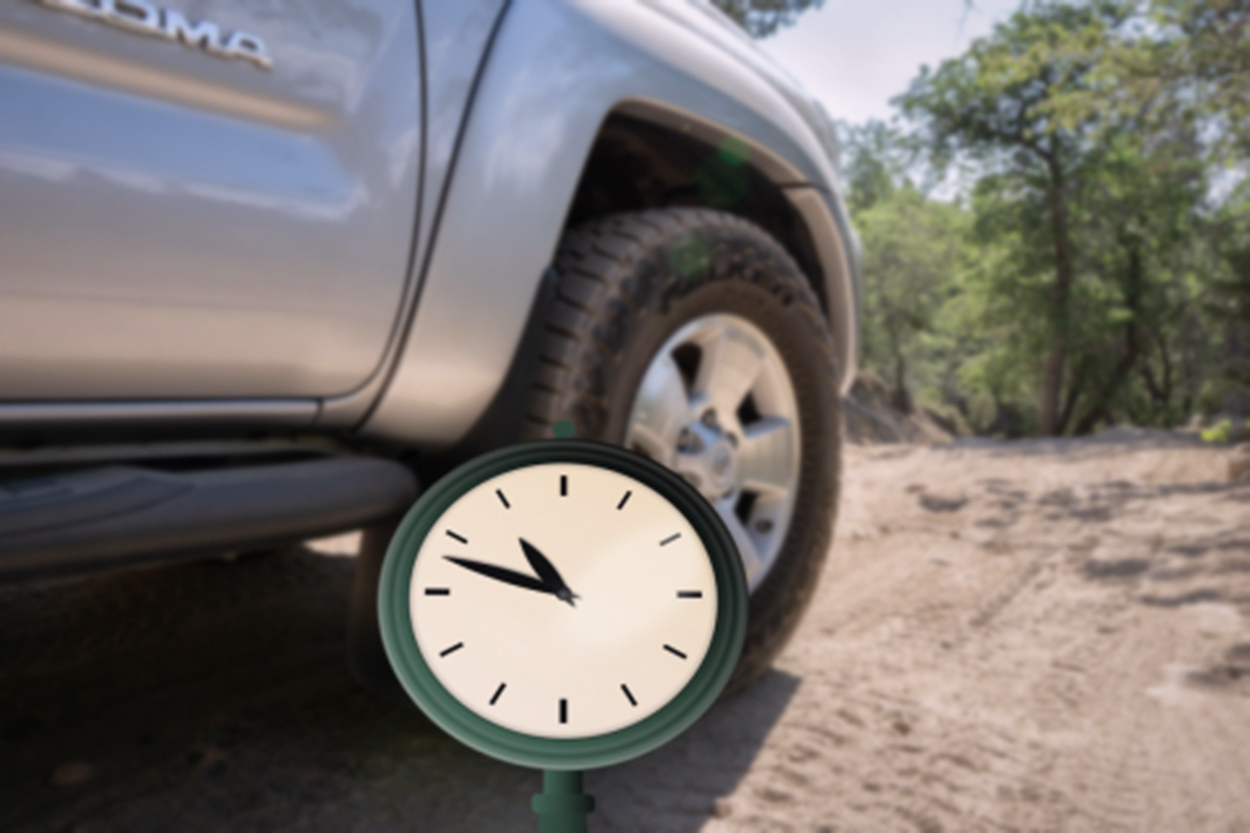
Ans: 10:48
